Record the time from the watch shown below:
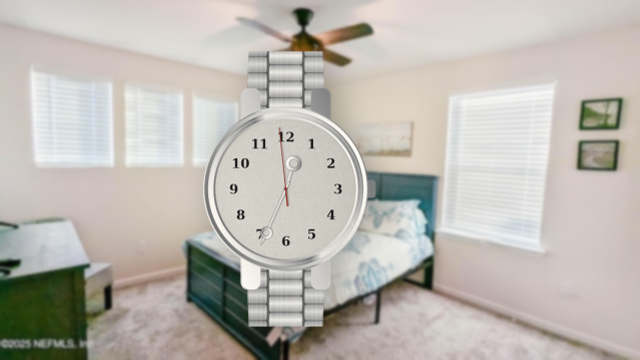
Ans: 12:33:59
